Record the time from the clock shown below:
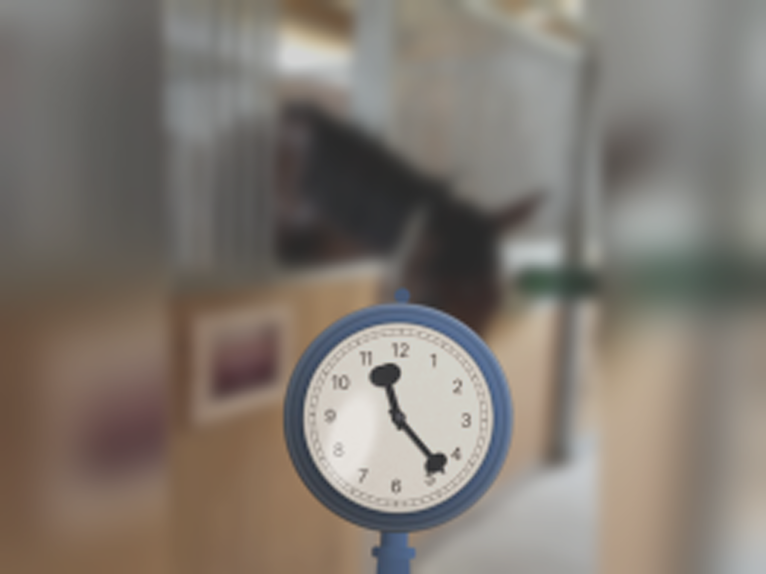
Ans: 11:23
